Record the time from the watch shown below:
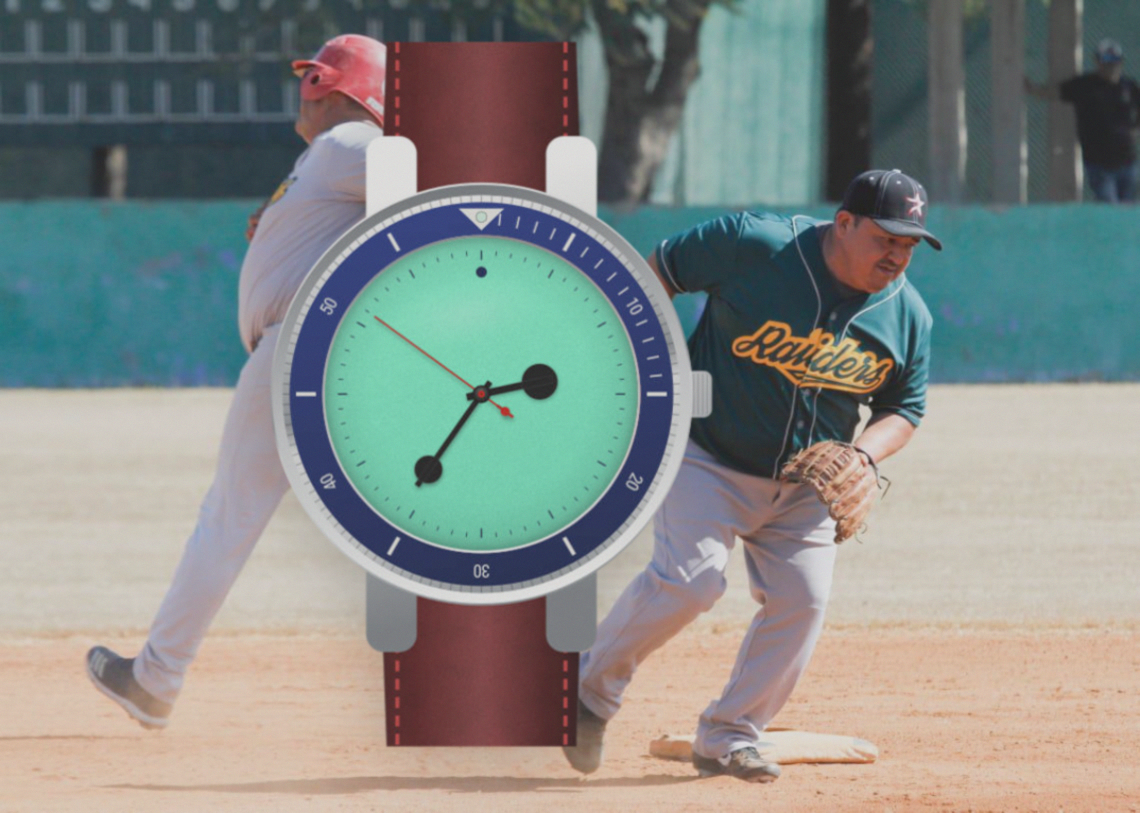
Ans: 2:35:51
